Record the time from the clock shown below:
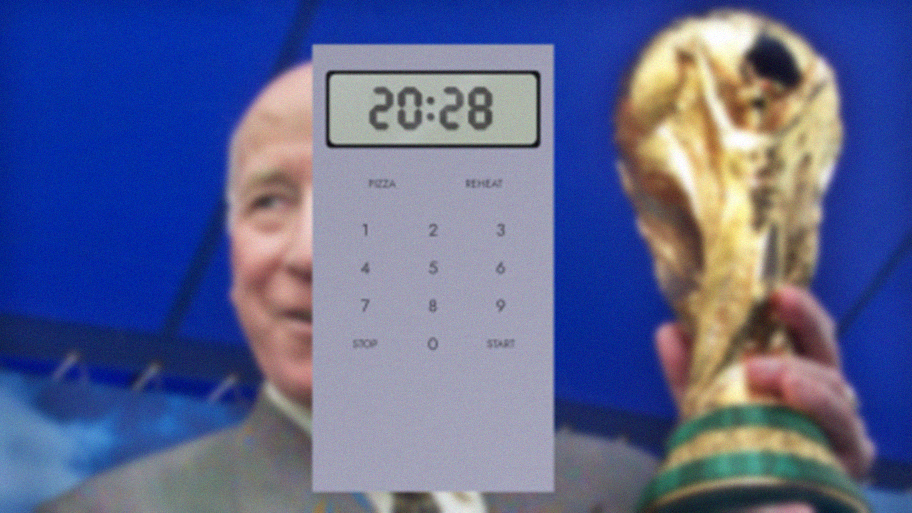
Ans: 20:28
